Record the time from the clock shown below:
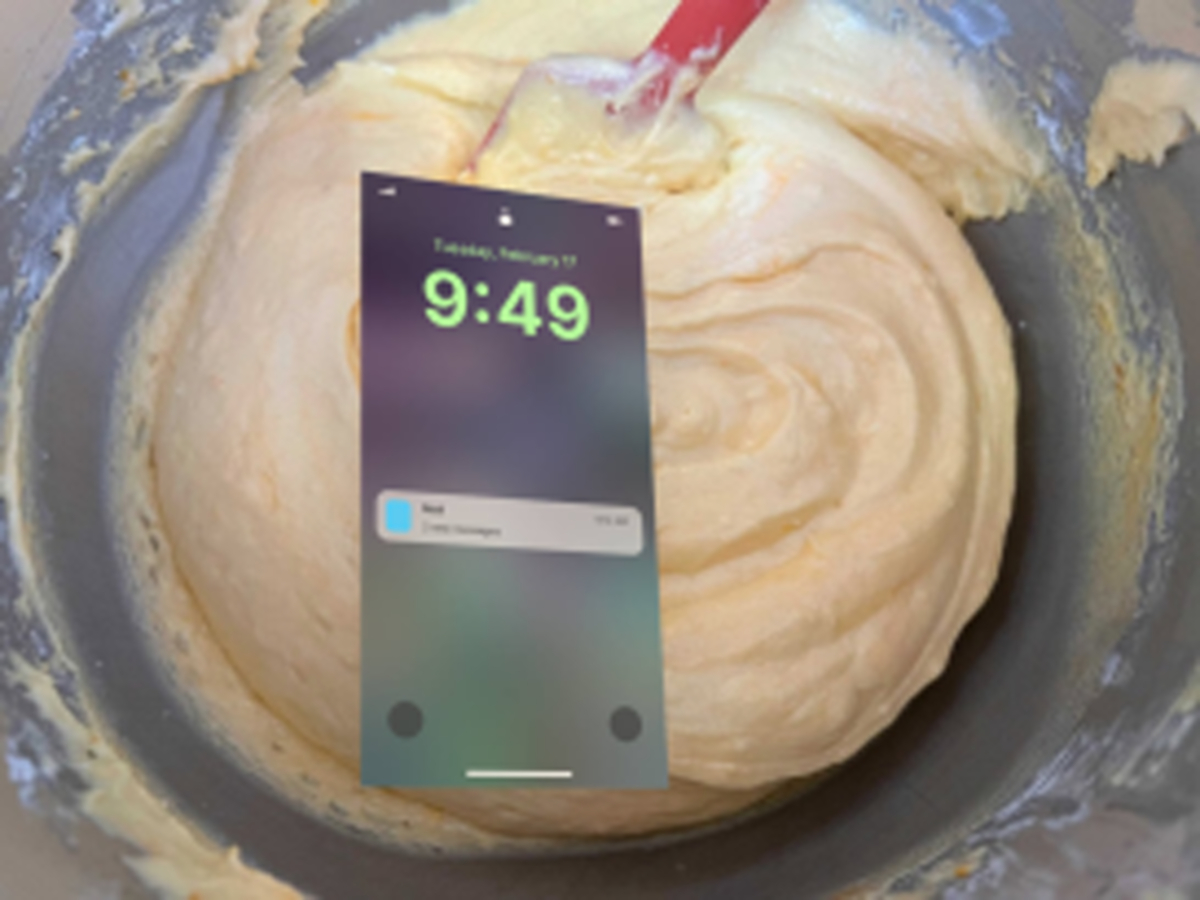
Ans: 9:49
